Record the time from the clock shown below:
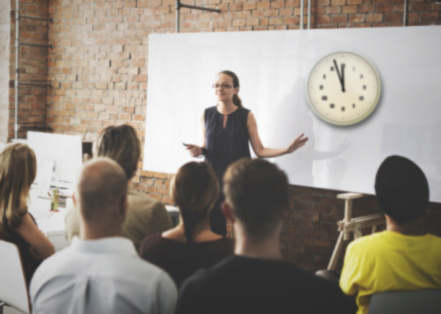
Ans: 11:57
